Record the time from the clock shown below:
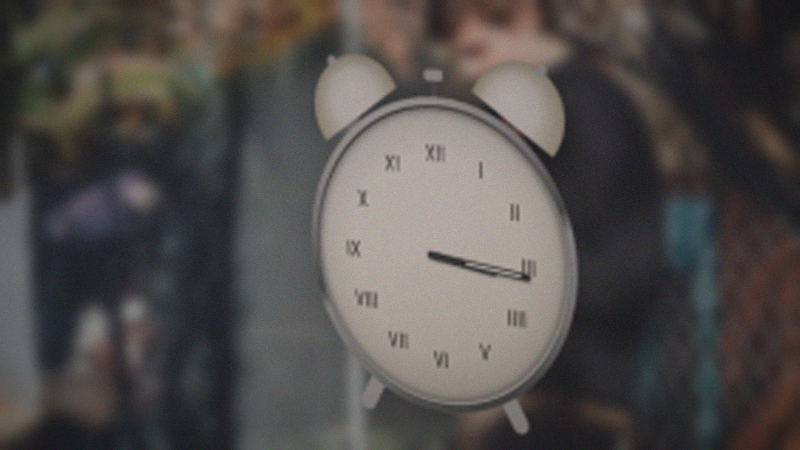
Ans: 3:16
